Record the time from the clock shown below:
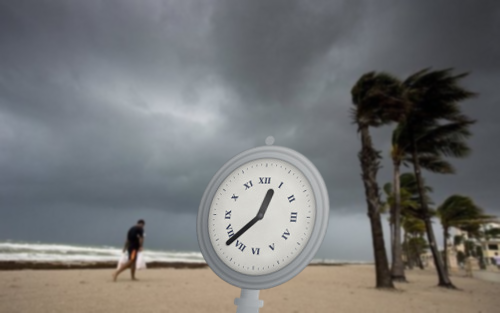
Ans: 12:38
